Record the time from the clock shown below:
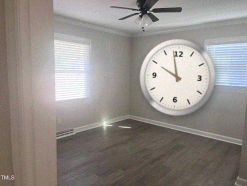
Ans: 9:58
